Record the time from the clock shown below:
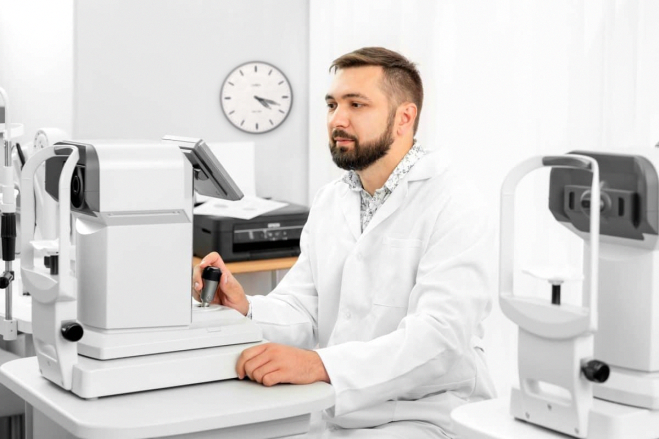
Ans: 4:18
